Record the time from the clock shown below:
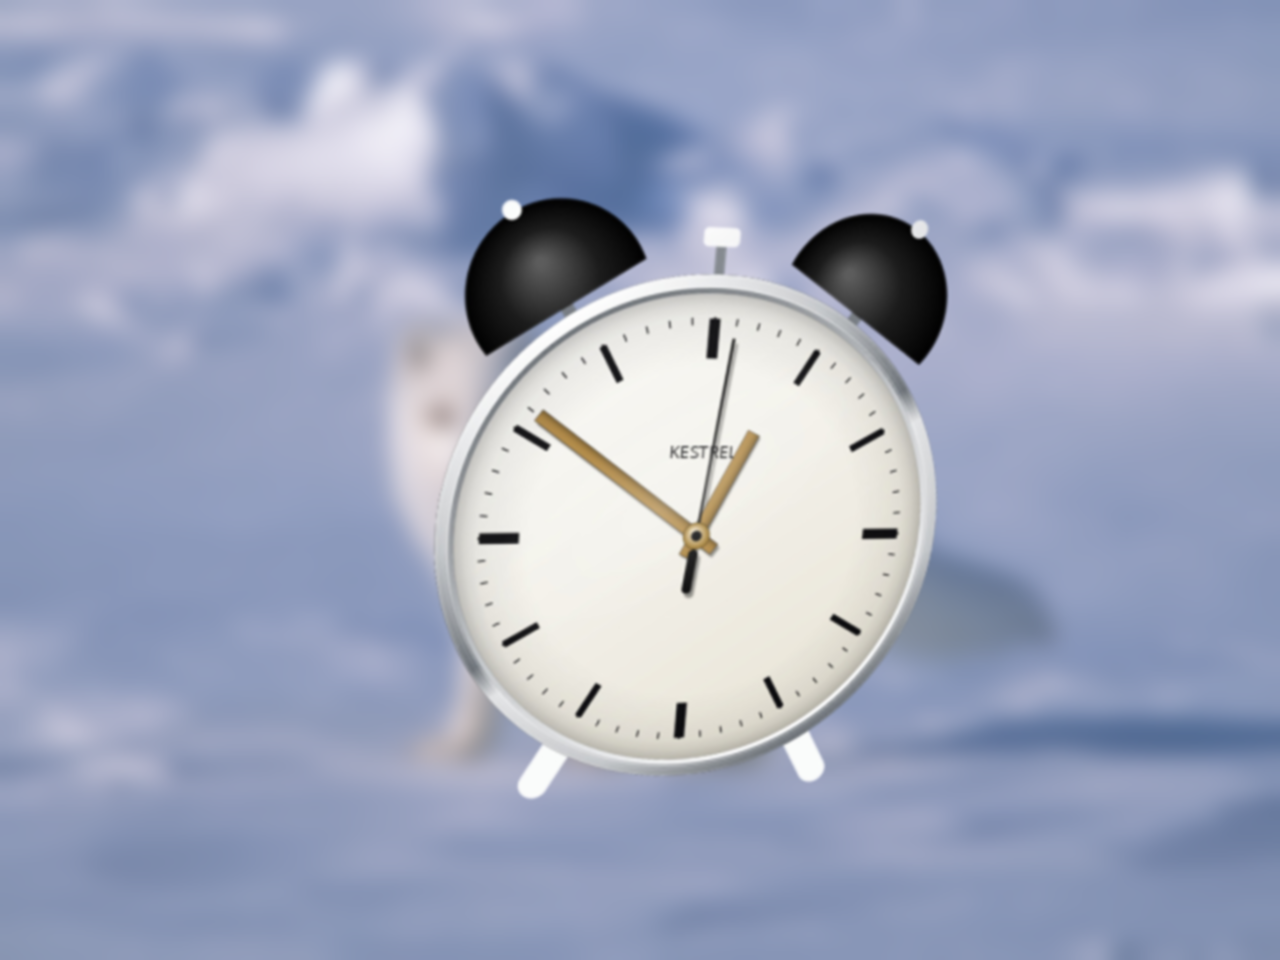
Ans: 12:51:01
